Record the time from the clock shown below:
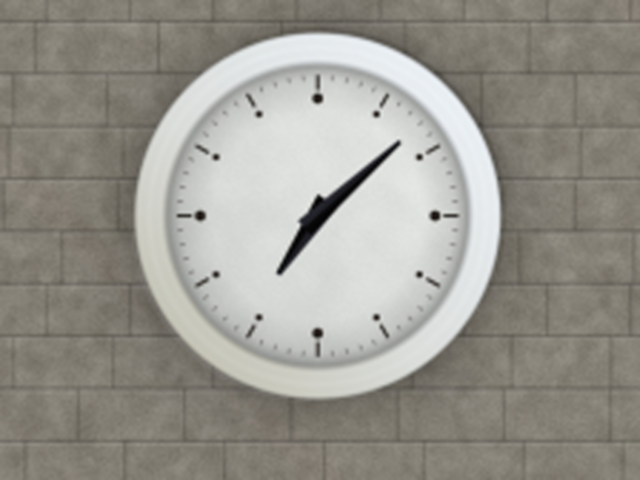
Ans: 7:08
